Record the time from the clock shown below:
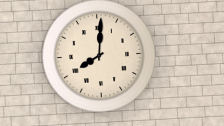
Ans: 8:01
